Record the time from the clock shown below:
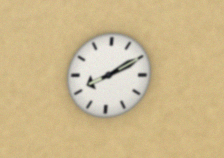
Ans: 8:10
